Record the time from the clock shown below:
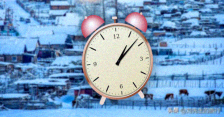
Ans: 1:08
